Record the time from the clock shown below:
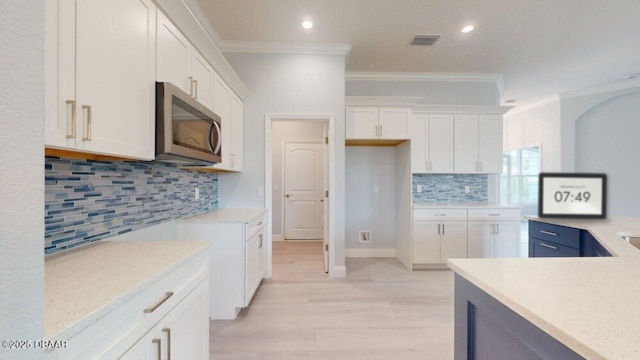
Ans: 7:49
